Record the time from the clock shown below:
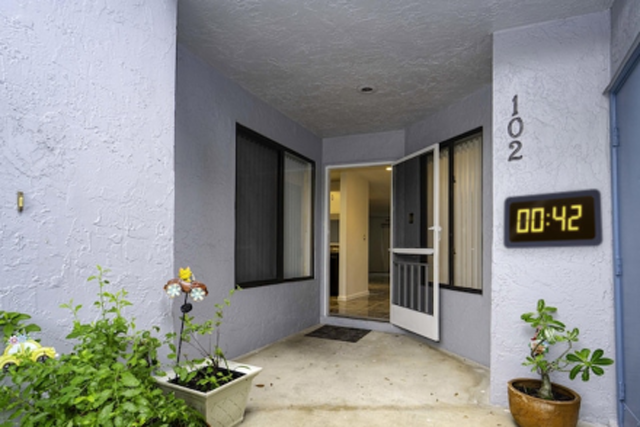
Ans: 0:42
